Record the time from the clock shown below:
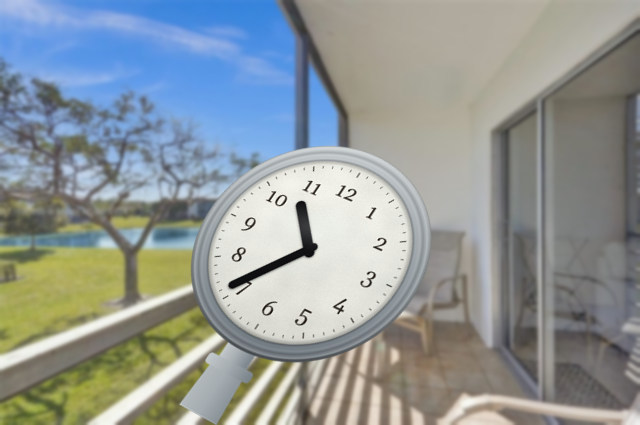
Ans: 10:36
